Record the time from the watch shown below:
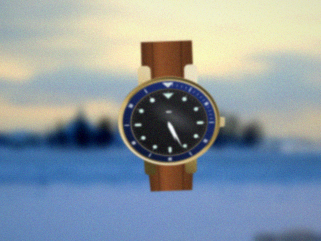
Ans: 5:26
